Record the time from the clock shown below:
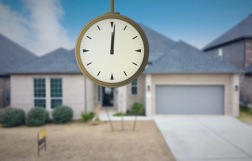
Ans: 12:01
